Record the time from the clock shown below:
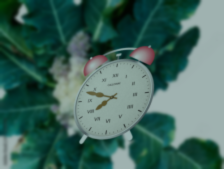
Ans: 7:48
